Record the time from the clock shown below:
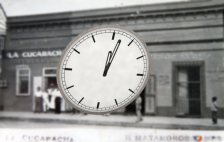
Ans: 12:02
